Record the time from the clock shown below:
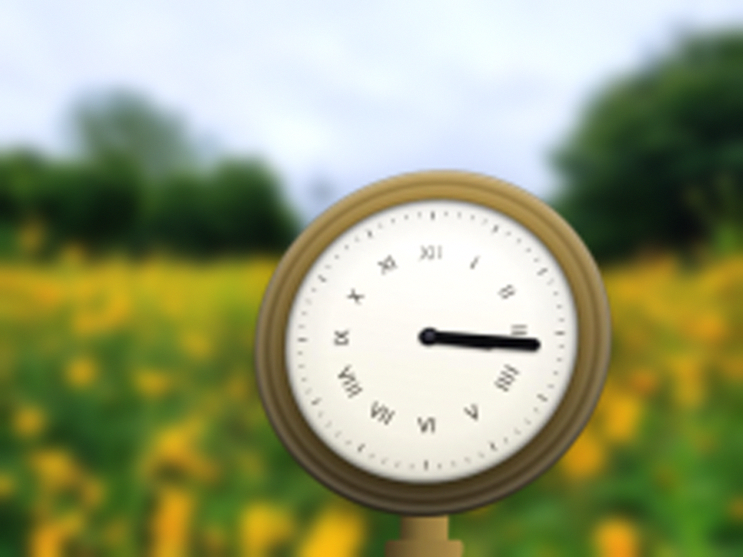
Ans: 3:16
